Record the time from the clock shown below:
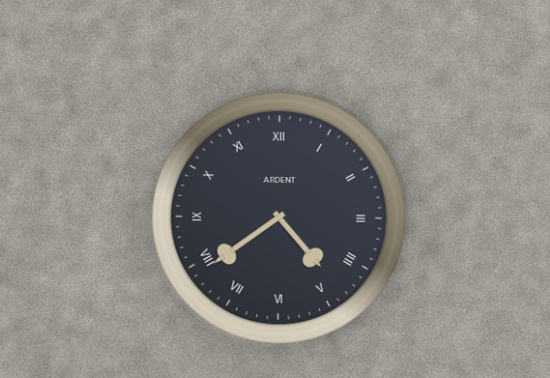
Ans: 4:39
